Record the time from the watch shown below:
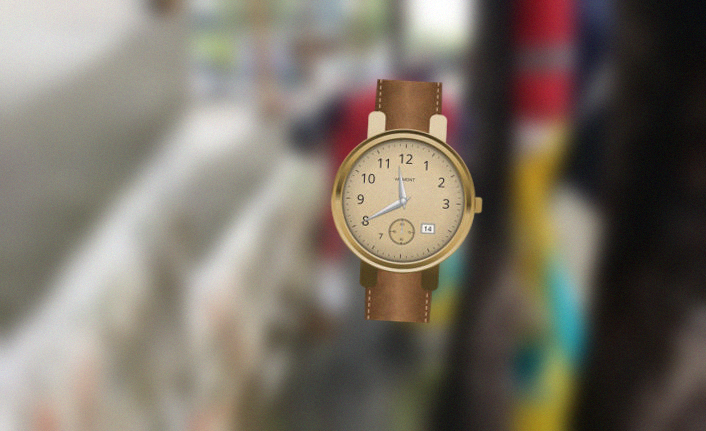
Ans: 11:40
